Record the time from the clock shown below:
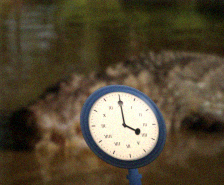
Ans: 4:00
